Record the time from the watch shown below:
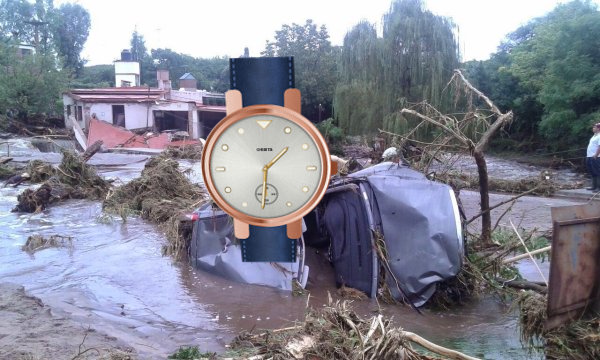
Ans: 1:31
